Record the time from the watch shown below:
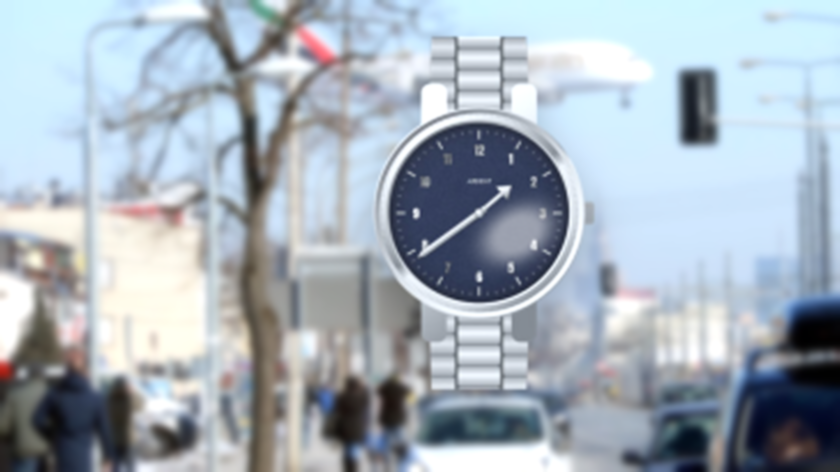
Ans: 1:39
